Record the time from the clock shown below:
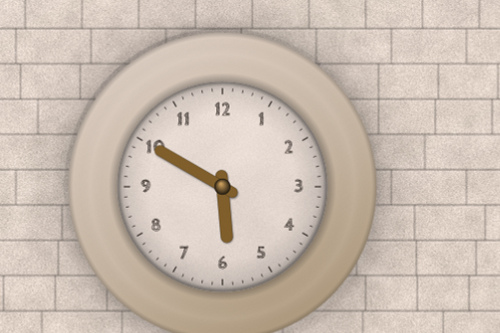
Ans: 5:50
